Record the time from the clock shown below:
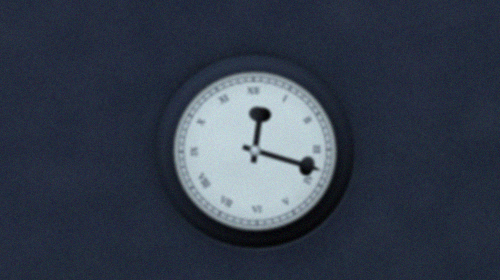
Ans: 12:18
